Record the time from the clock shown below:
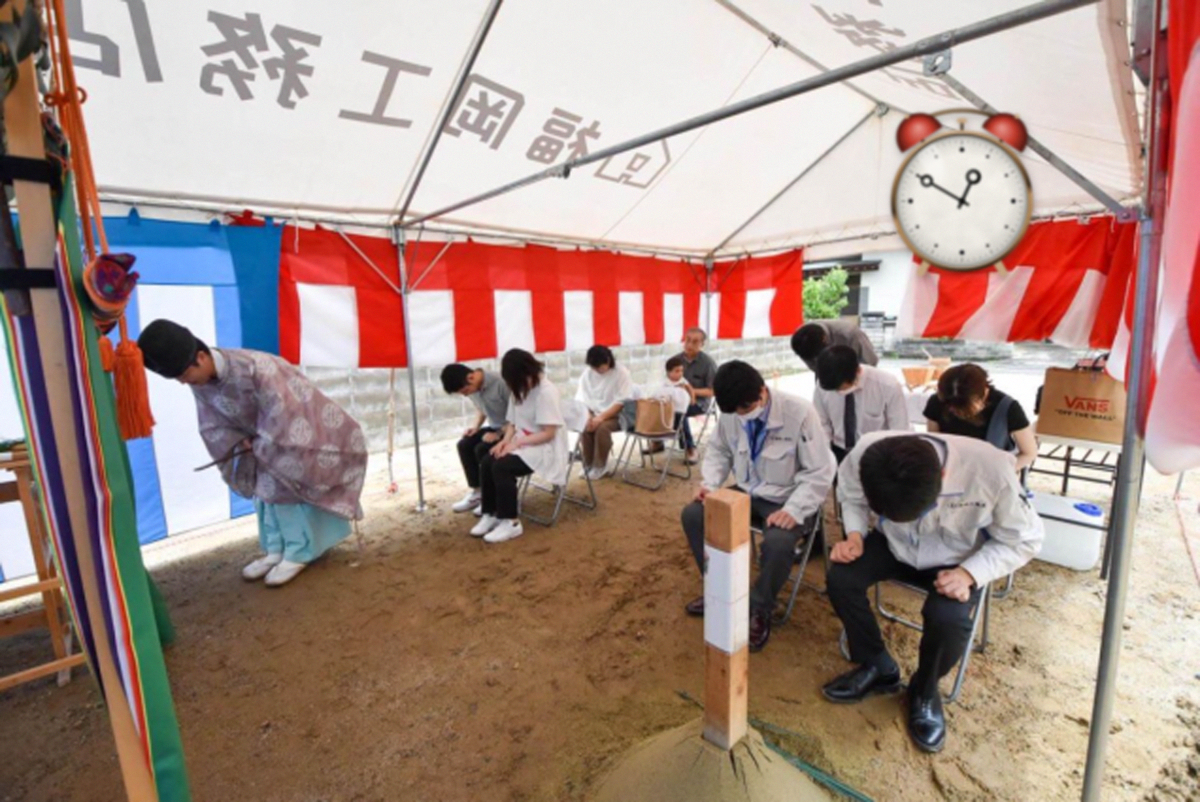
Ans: 12:50
